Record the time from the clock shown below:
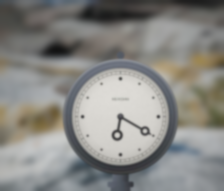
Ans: 6:20
